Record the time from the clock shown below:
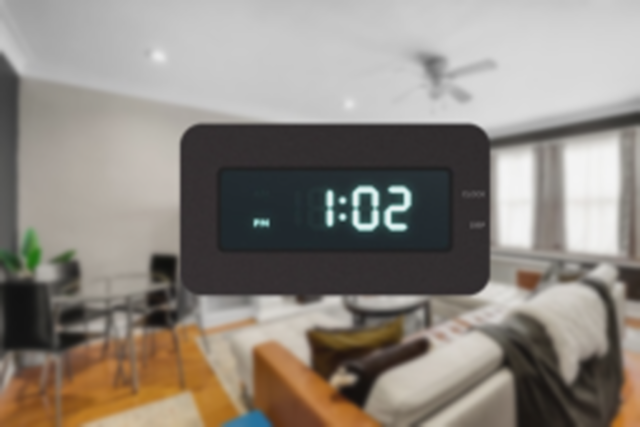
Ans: 1:02
